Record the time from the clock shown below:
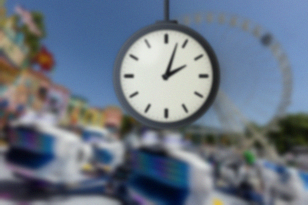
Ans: 2:03
